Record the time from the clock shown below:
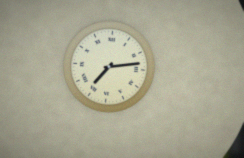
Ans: 7:13
